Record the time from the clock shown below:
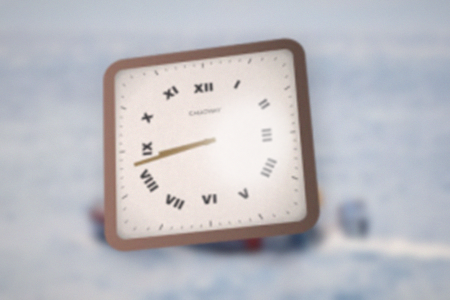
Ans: 8:43
